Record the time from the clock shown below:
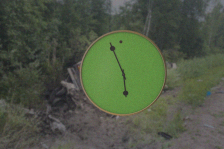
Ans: 5:57
